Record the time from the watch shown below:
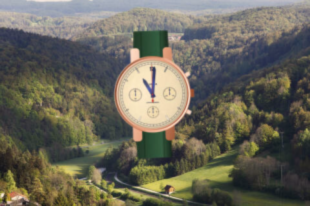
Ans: 11:01
